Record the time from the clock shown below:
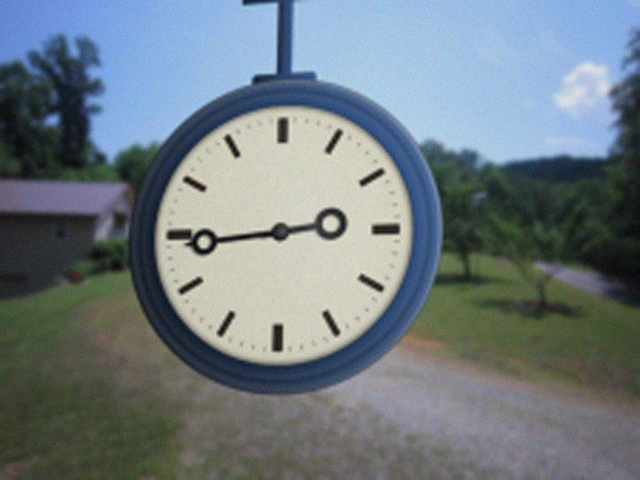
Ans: 2:44
